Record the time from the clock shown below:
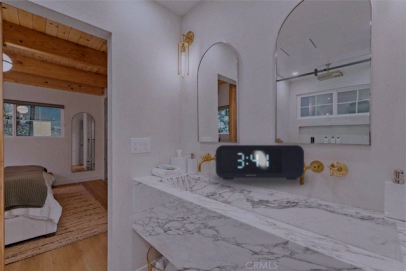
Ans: 3:41
